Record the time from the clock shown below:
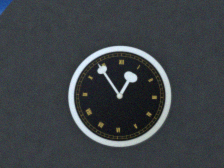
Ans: 12:54
